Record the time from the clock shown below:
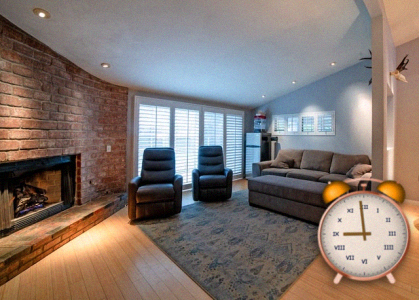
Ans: 8:59
